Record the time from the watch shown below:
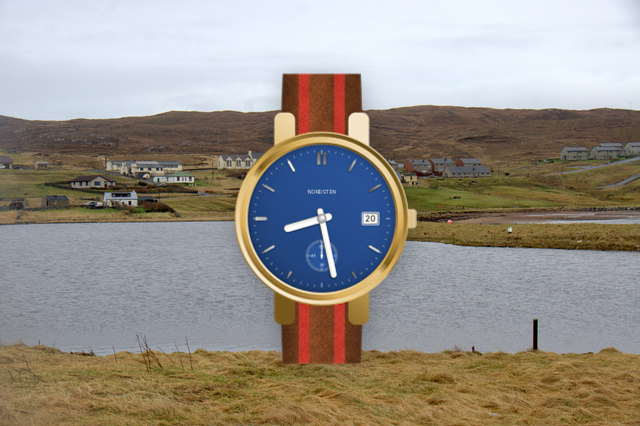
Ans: 8:28
